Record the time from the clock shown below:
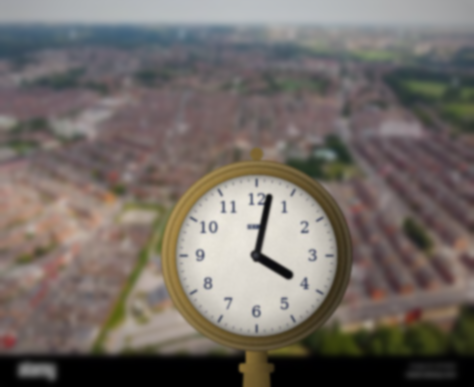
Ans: 4:02
